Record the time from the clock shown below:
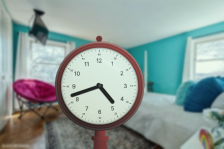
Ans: 4:42
